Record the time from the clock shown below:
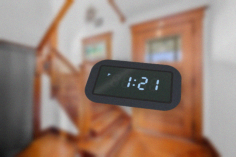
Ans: 1:21
